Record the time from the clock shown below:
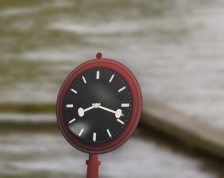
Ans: 8:18
